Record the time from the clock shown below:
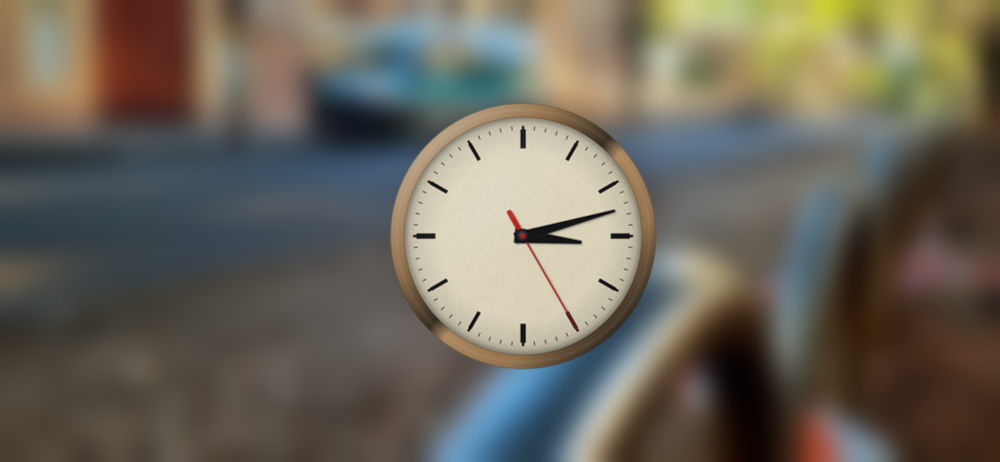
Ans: 3:12:25
